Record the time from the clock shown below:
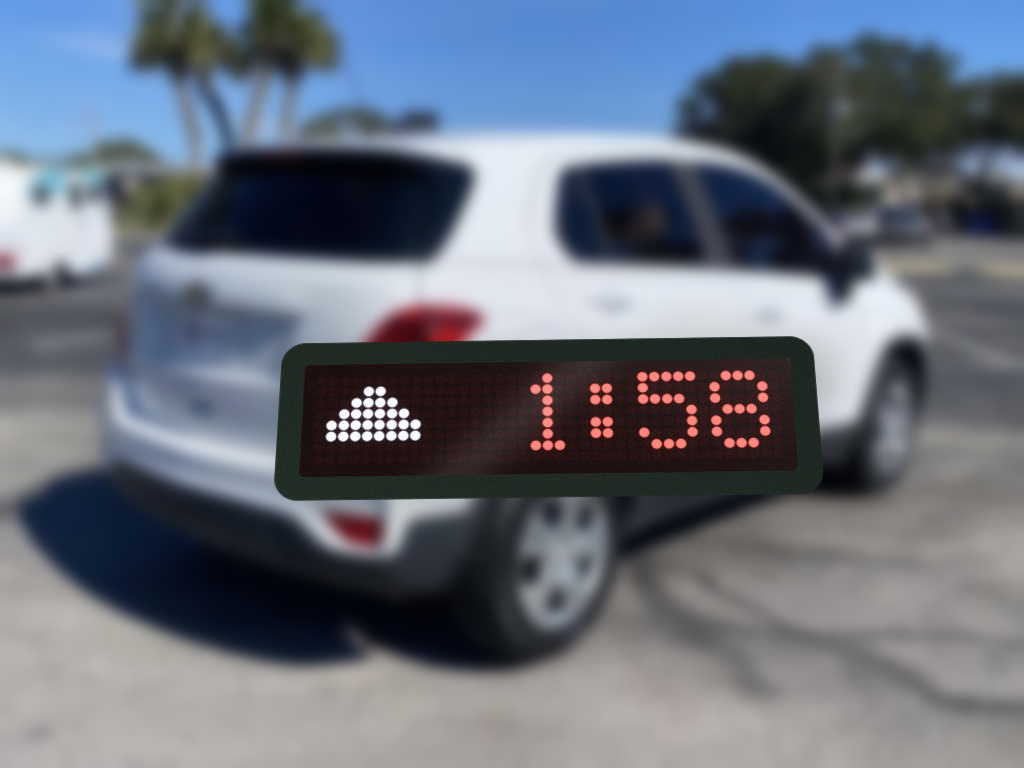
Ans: 1:58
